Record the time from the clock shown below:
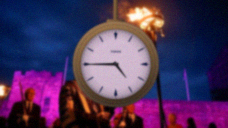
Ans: 4:45
